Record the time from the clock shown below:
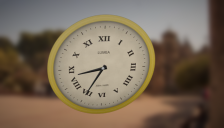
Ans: 8:35
